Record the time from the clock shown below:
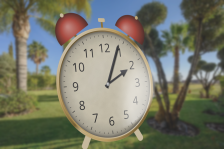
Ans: 2:04
